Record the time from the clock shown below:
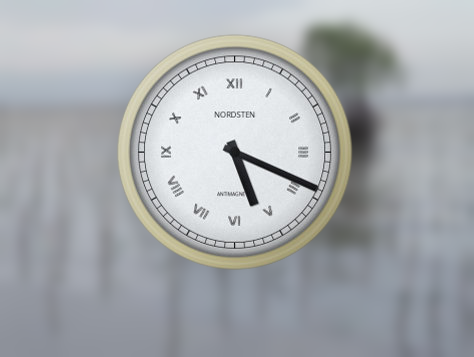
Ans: 5:19
